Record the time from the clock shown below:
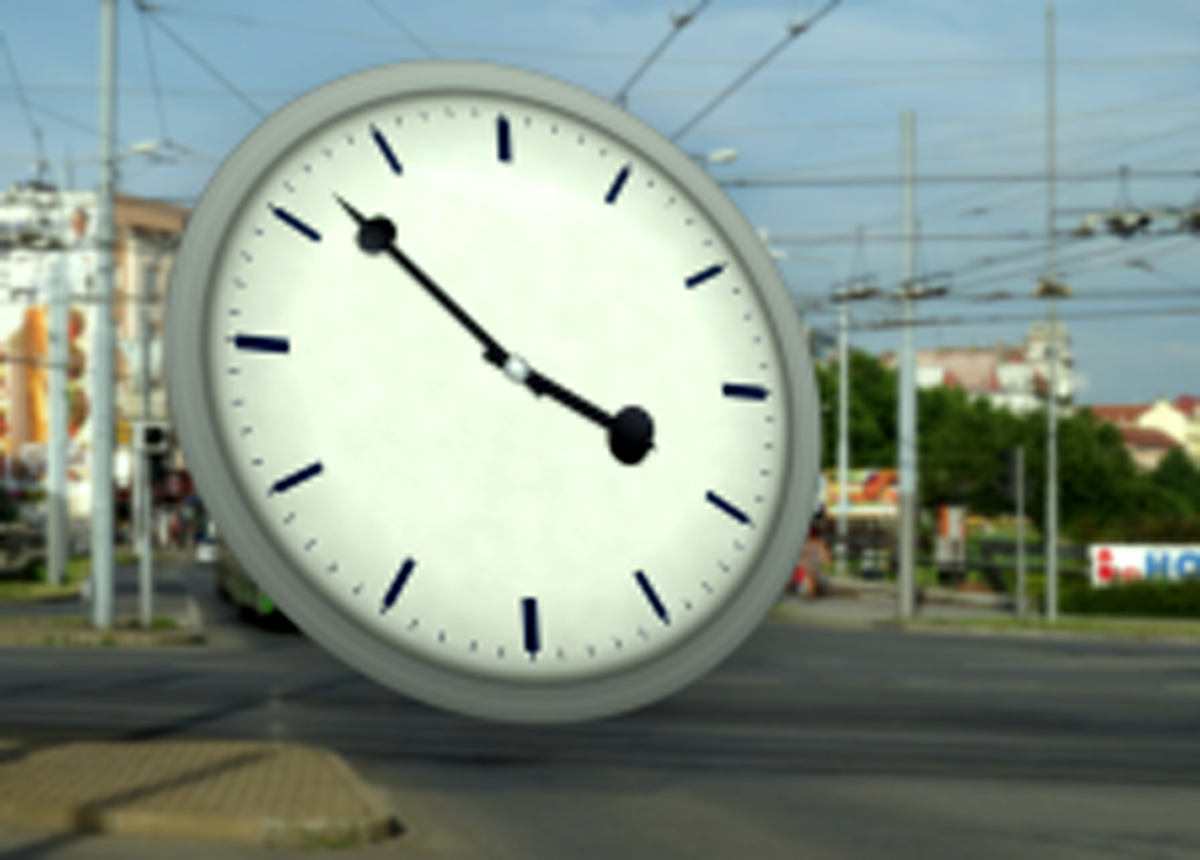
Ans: 3:52
